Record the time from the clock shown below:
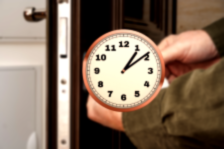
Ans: 1:09
